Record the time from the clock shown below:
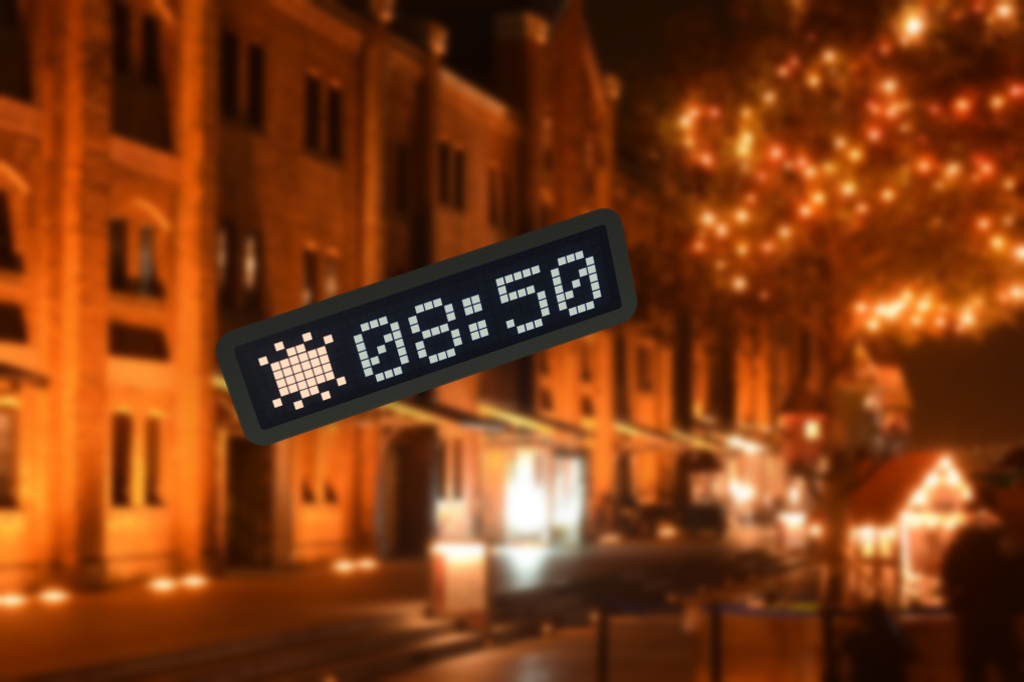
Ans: 8:50
